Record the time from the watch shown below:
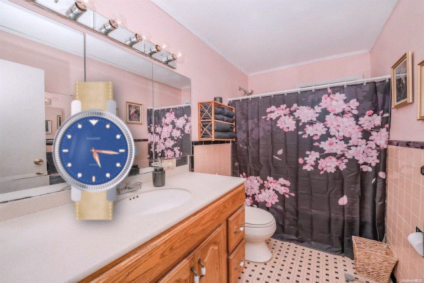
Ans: 5:16
